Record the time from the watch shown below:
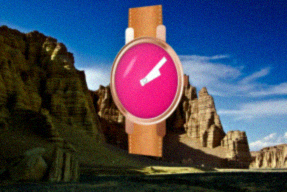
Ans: 2:08
